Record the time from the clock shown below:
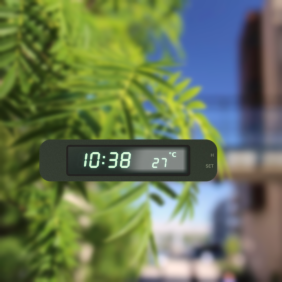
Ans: 10:38
